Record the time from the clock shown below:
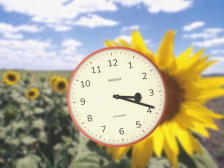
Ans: 3:19
